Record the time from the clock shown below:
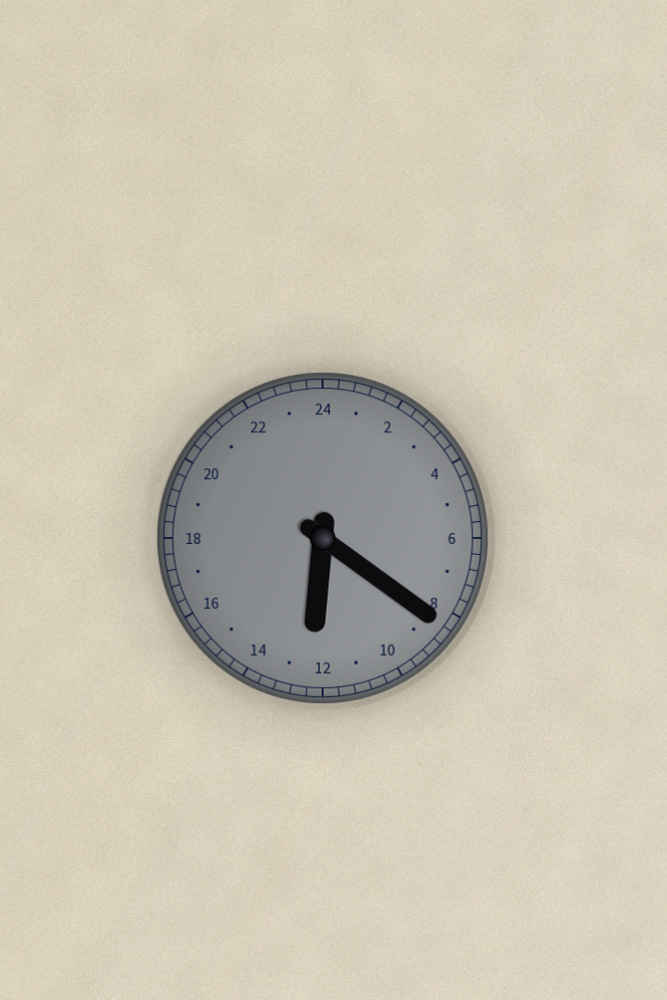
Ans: 12:21
